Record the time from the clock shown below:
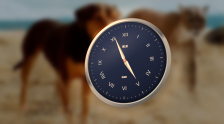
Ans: 4:56
